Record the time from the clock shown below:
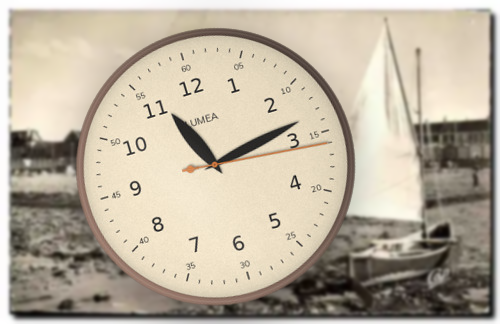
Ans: 11:13:16
